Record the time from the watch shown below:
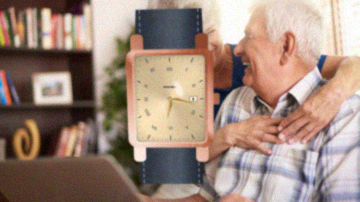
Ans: 6:17
